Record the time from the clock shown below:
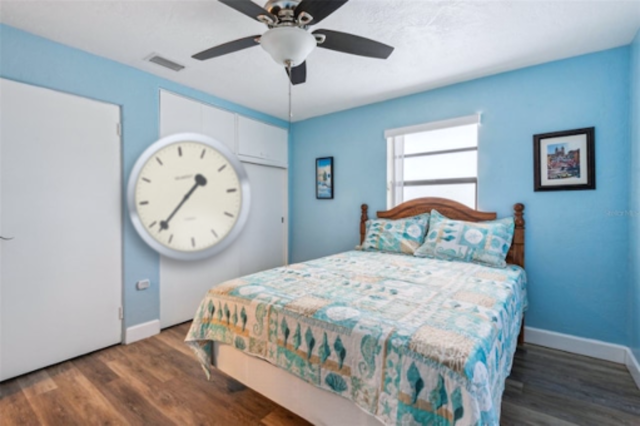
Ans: 1:38
